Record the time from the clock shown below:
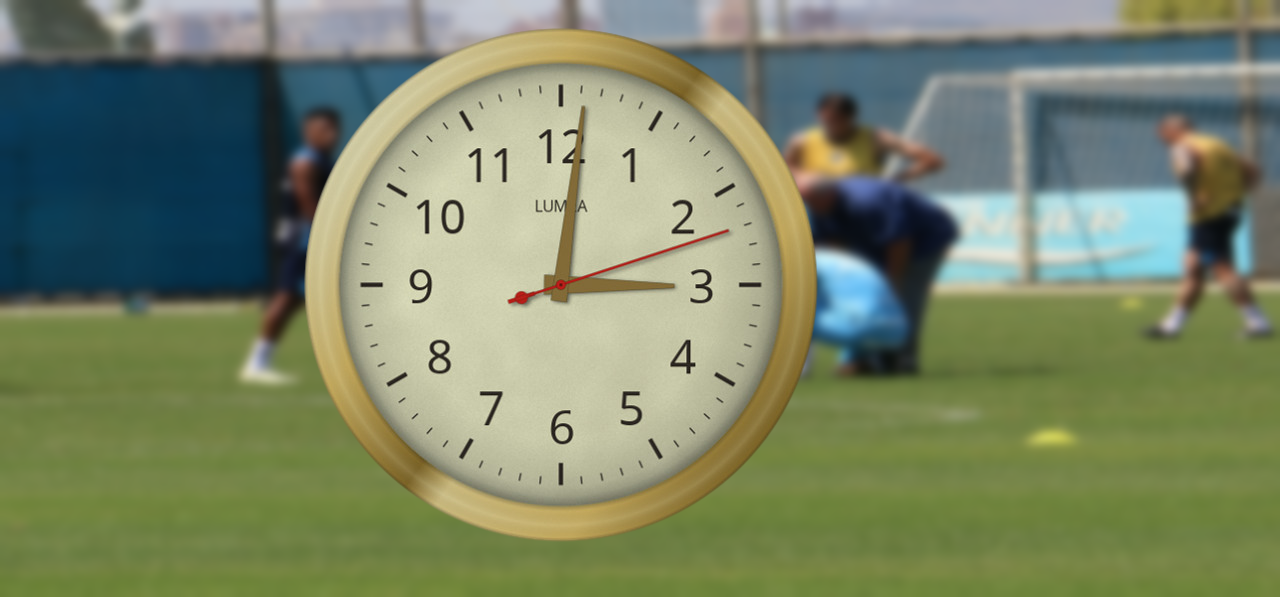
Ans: 3:01:12
